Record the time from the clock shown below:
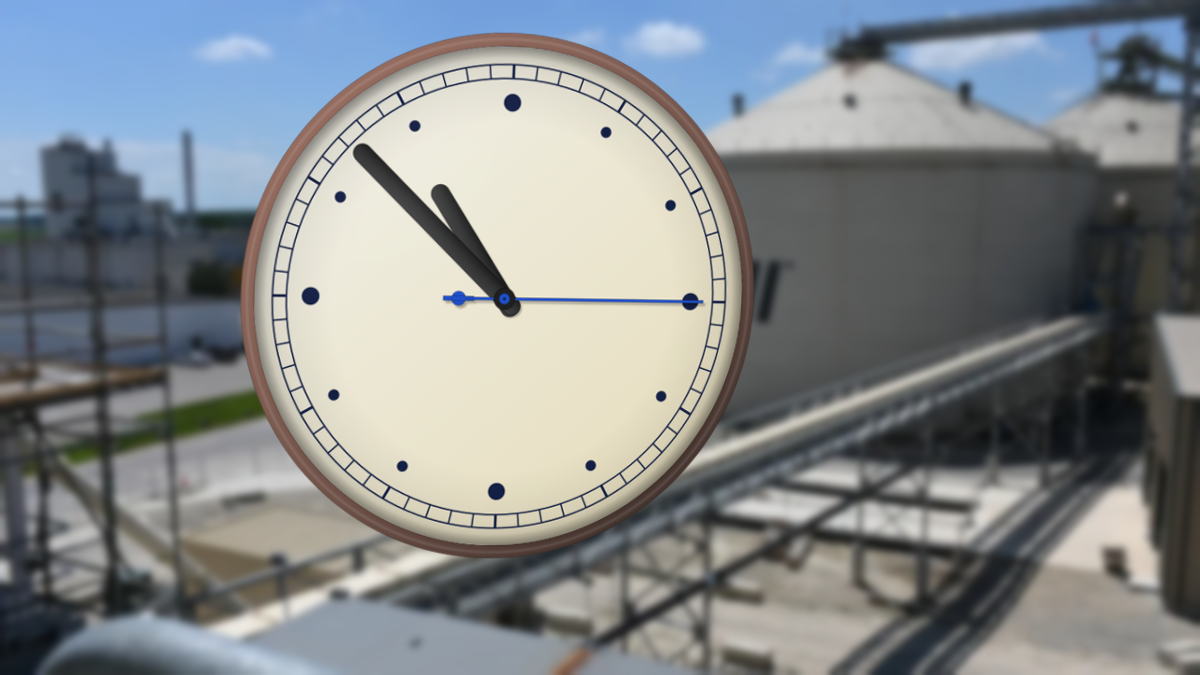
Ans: 10:52:15
